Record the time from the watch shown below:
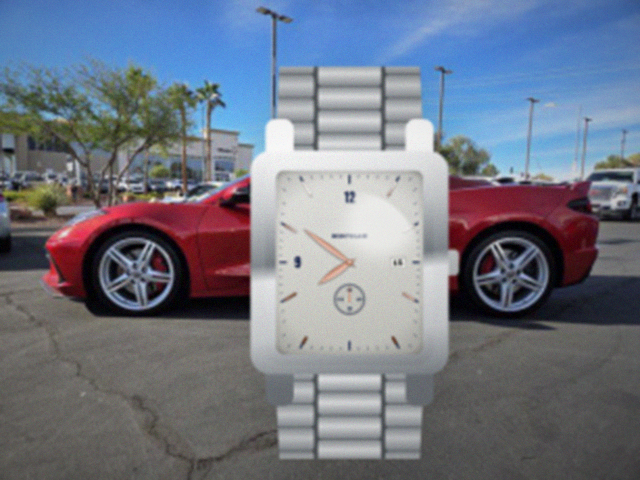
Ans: 7:51
